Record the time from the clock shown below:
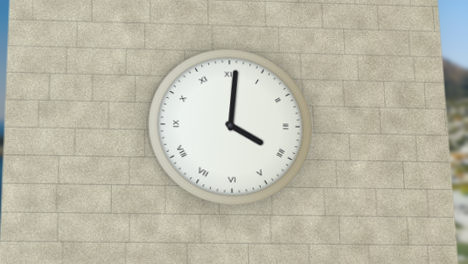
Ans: 4:01
